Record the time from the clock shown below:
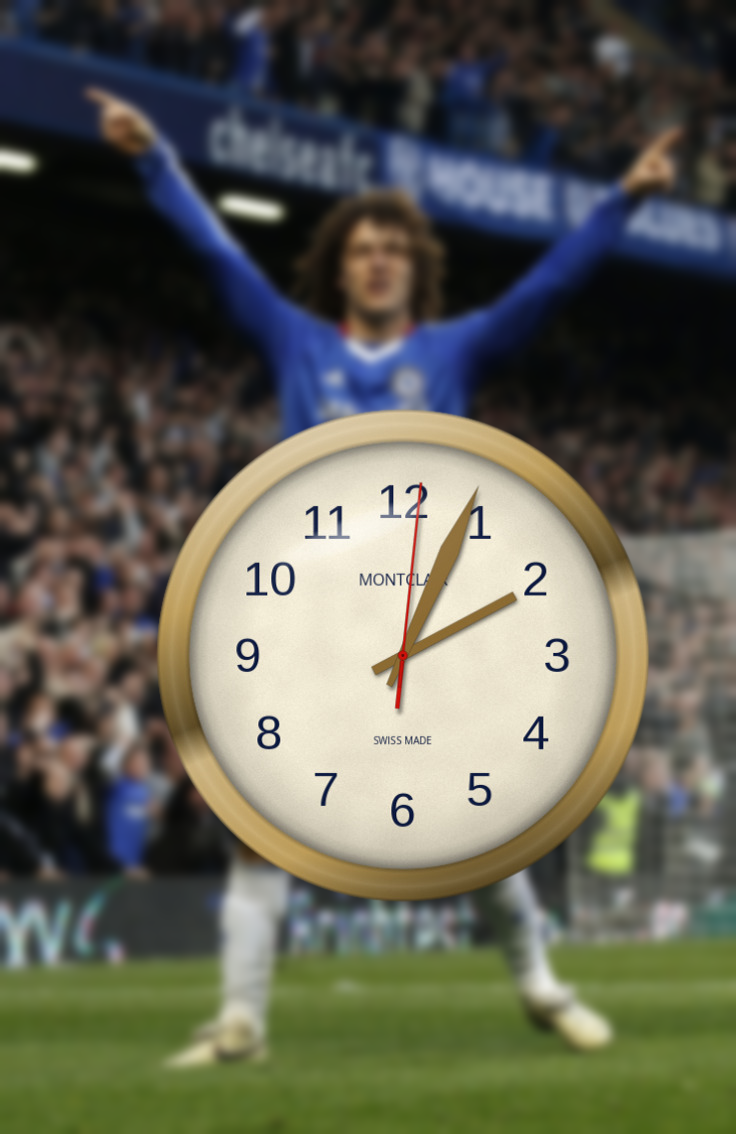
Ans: 2:04:01
